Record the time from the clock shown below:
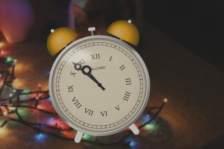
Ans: 10:53
